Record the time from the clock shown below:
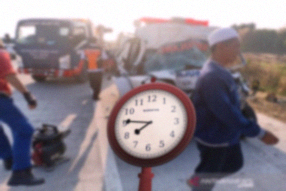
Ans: 7:46
